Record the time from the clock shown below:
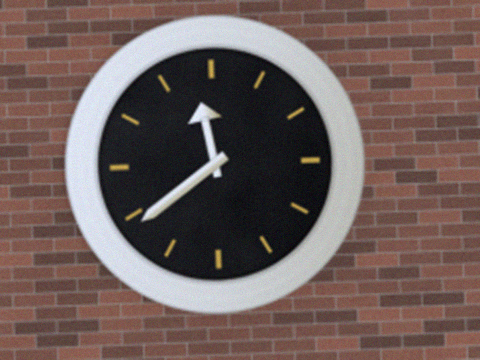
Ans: 11:39
